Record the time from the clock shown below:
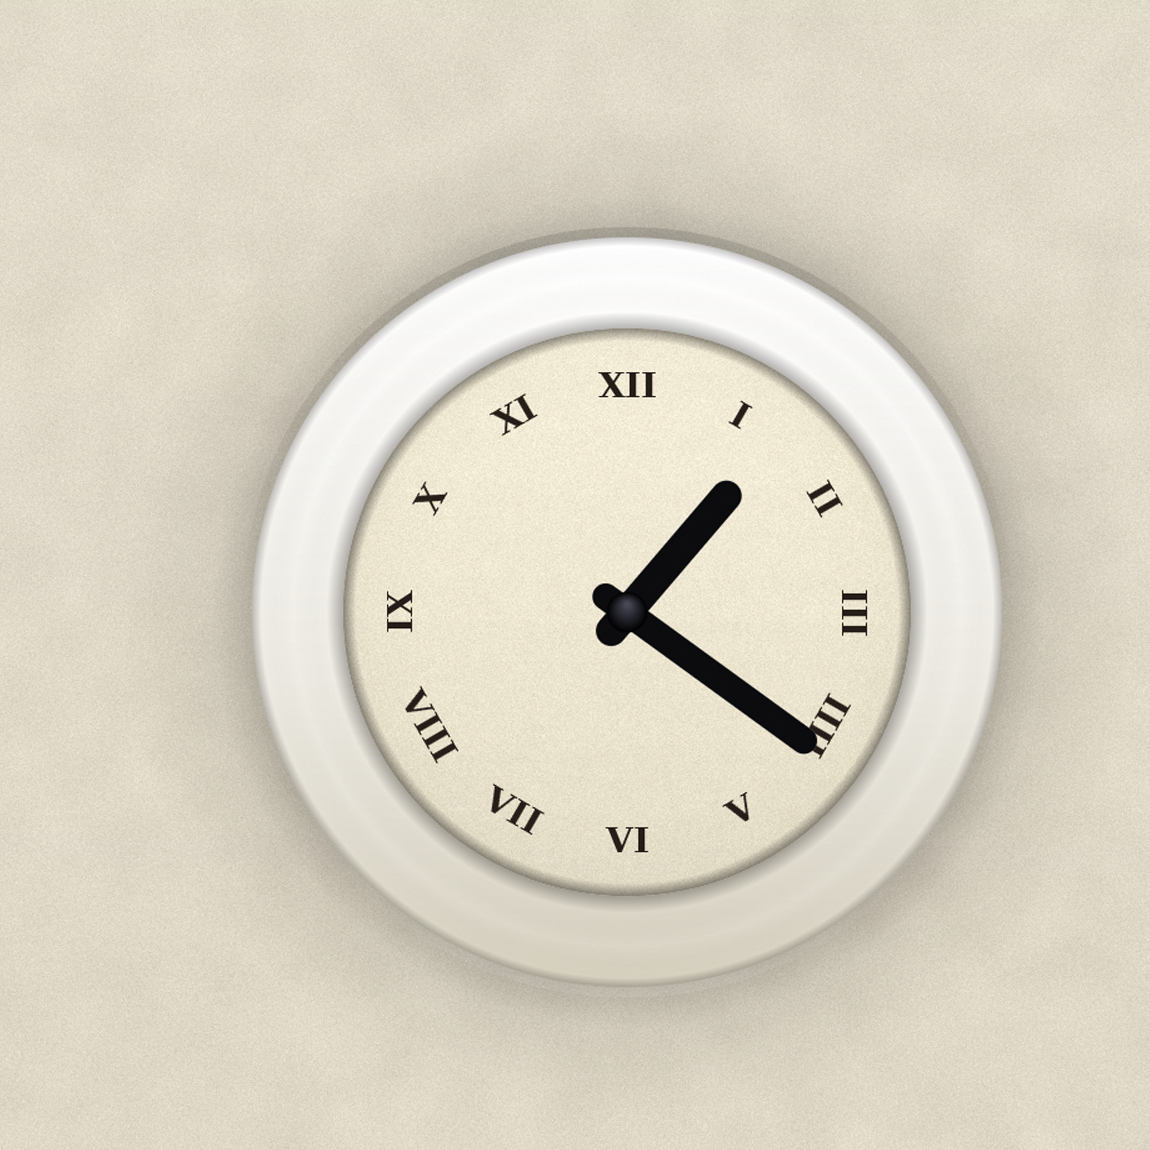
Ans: 1:21
